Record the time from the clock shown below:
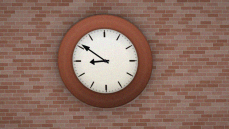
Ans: 8:51
